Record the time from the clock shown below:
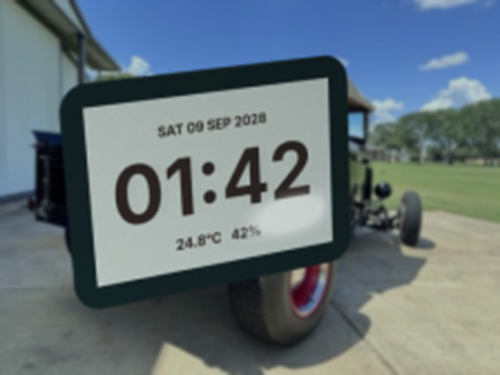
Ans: 1:42
